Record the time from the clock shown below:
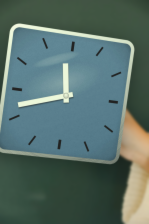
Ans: 11:42
